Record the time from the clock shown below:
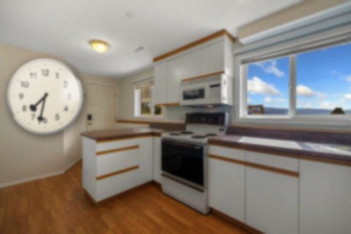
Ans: 7:32
